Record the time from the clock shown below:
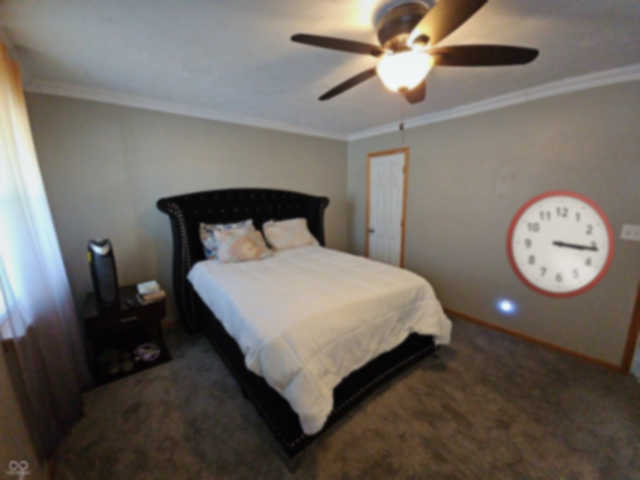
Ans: 3:16
